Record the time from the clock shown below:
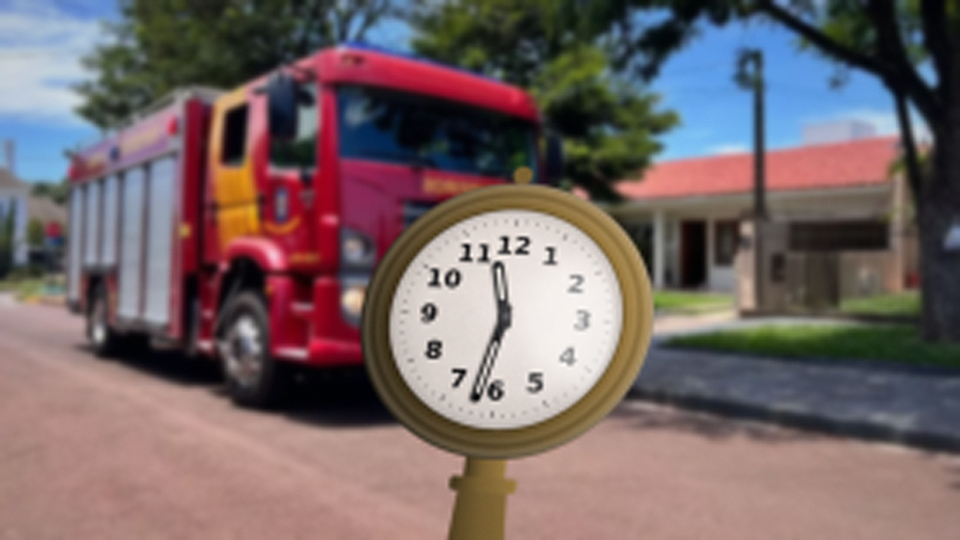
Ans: 11:32
